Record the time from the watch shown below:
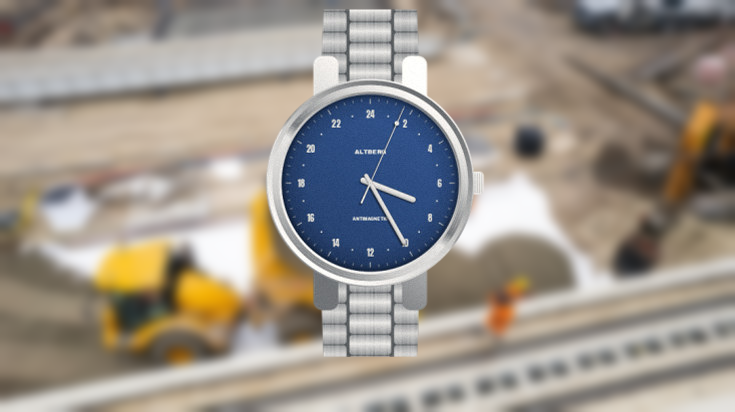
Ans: 7:25:04
